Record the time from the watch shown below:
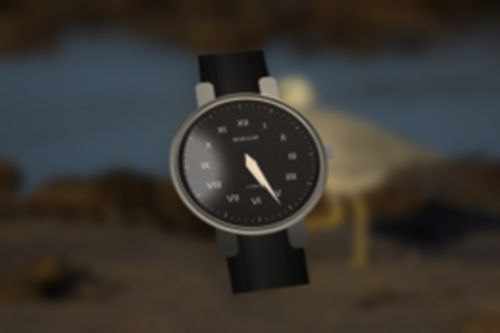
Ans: 5:26
